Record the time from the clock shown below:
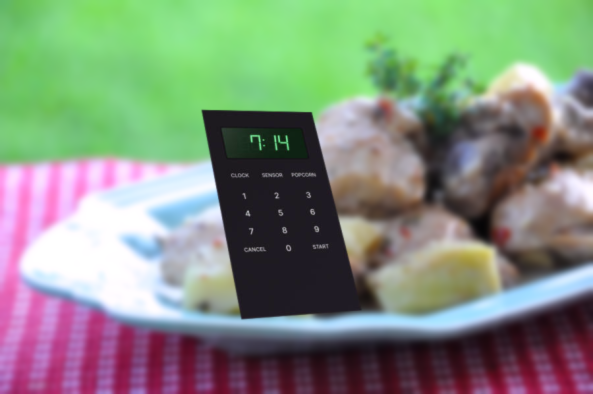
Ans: 7:14
